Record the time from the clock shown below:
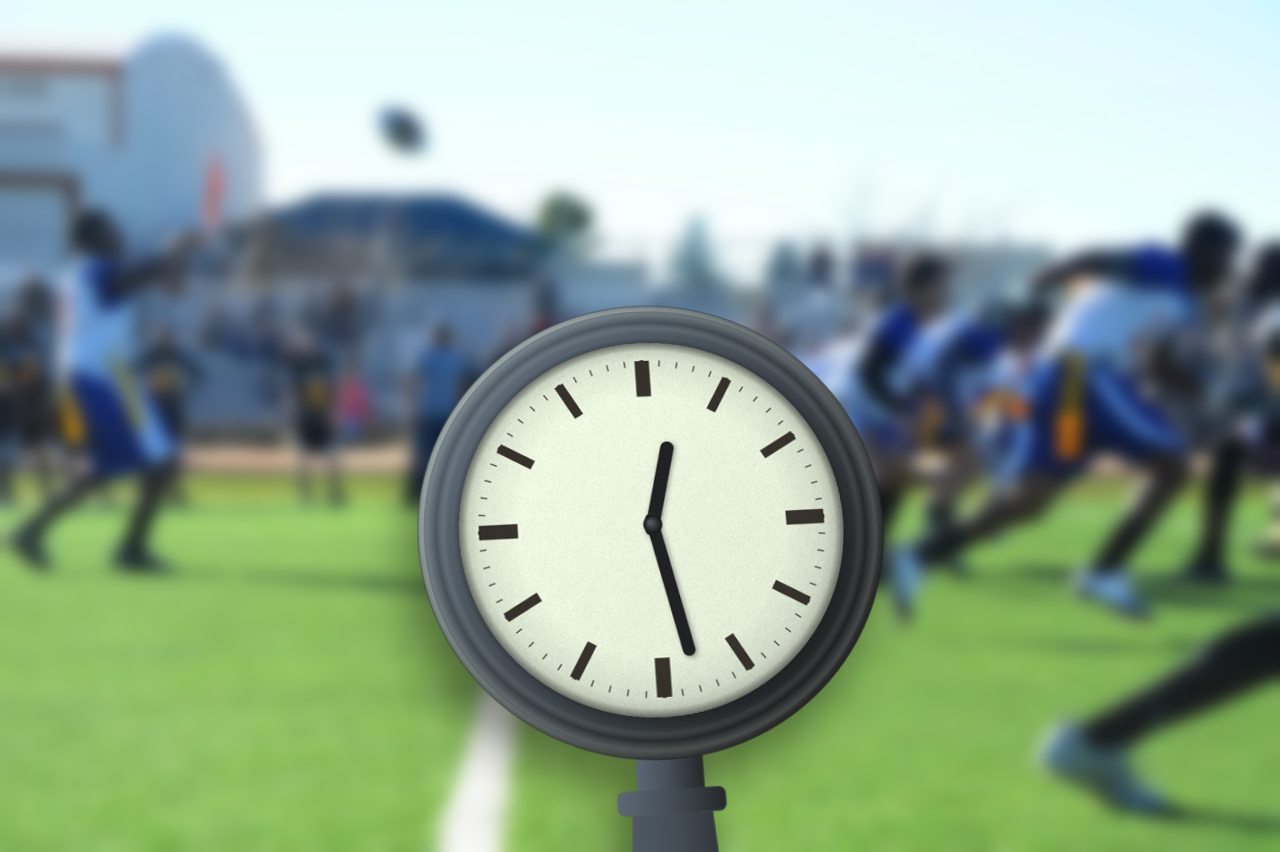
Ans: 12:28
